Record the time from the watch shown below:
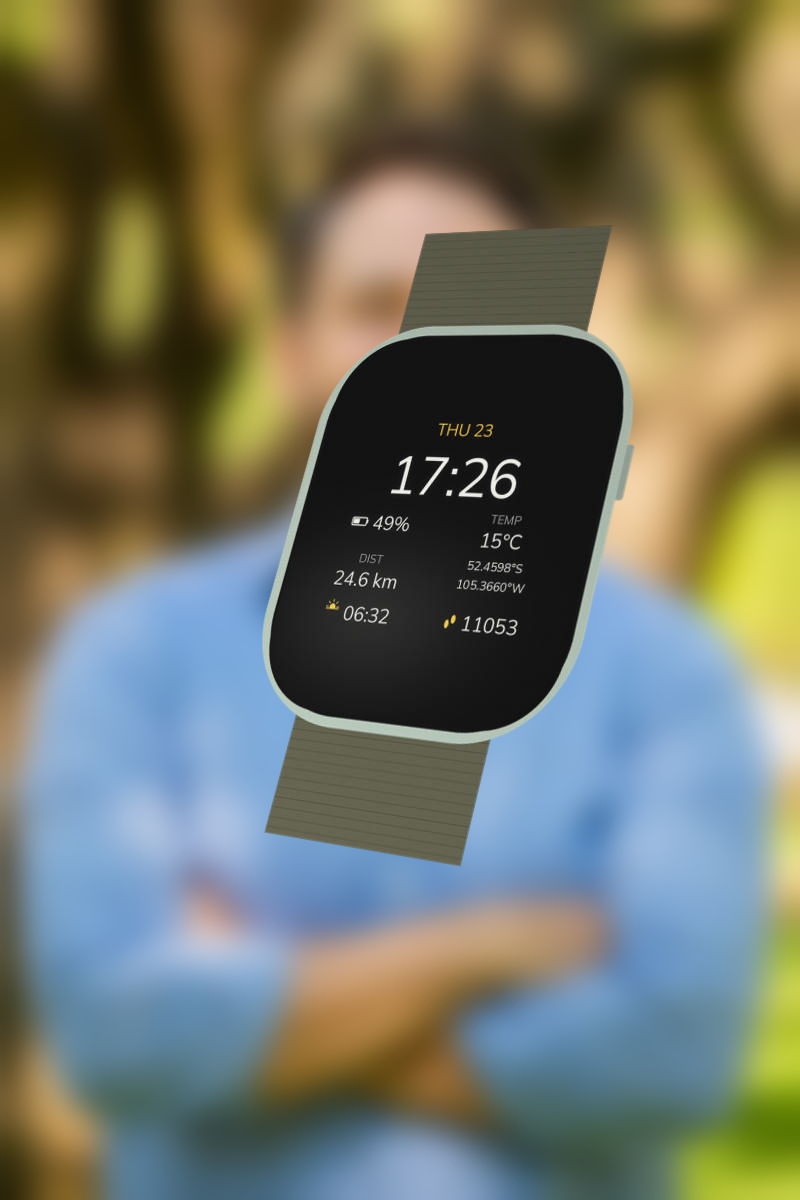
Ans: 17:26
